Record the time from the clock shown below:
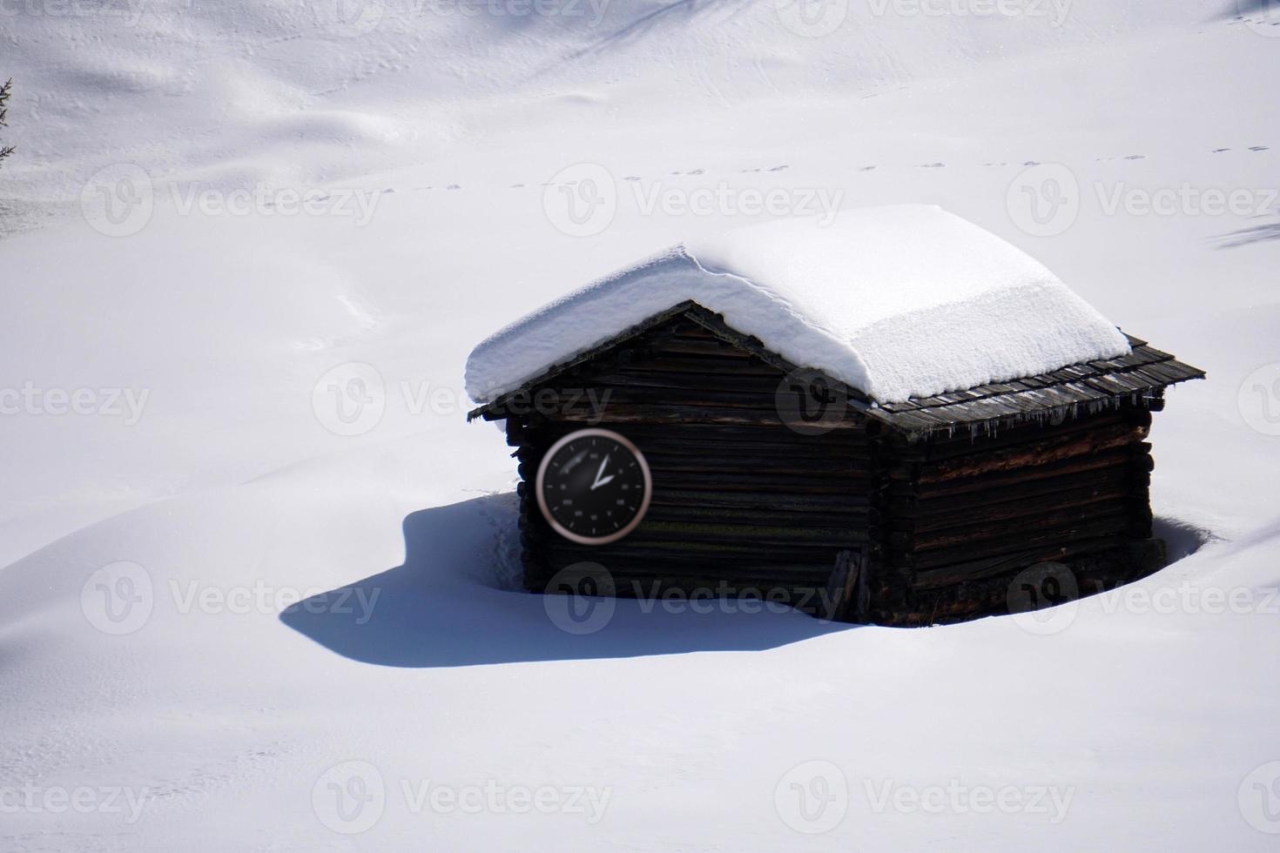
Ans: 2:04
